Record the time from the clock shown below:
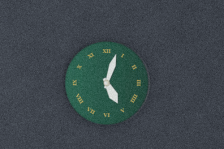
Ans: 5:03
